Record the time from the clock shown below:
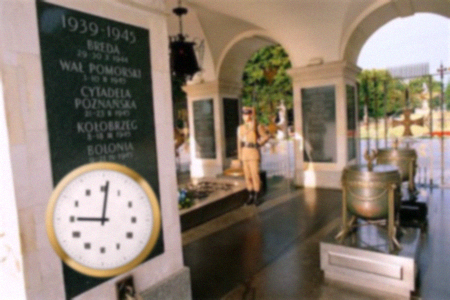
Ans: 9:01
